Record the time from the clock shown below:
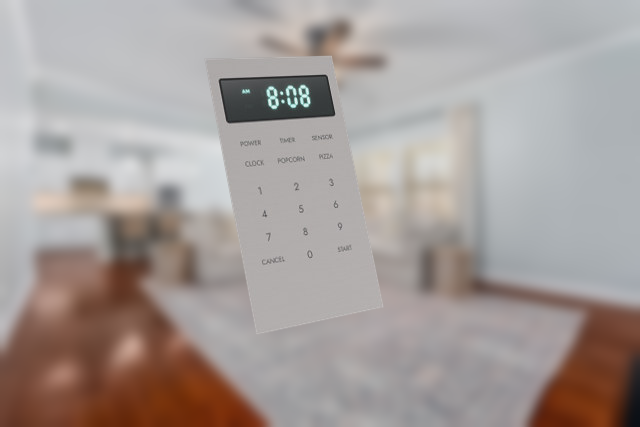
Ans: 8:08
